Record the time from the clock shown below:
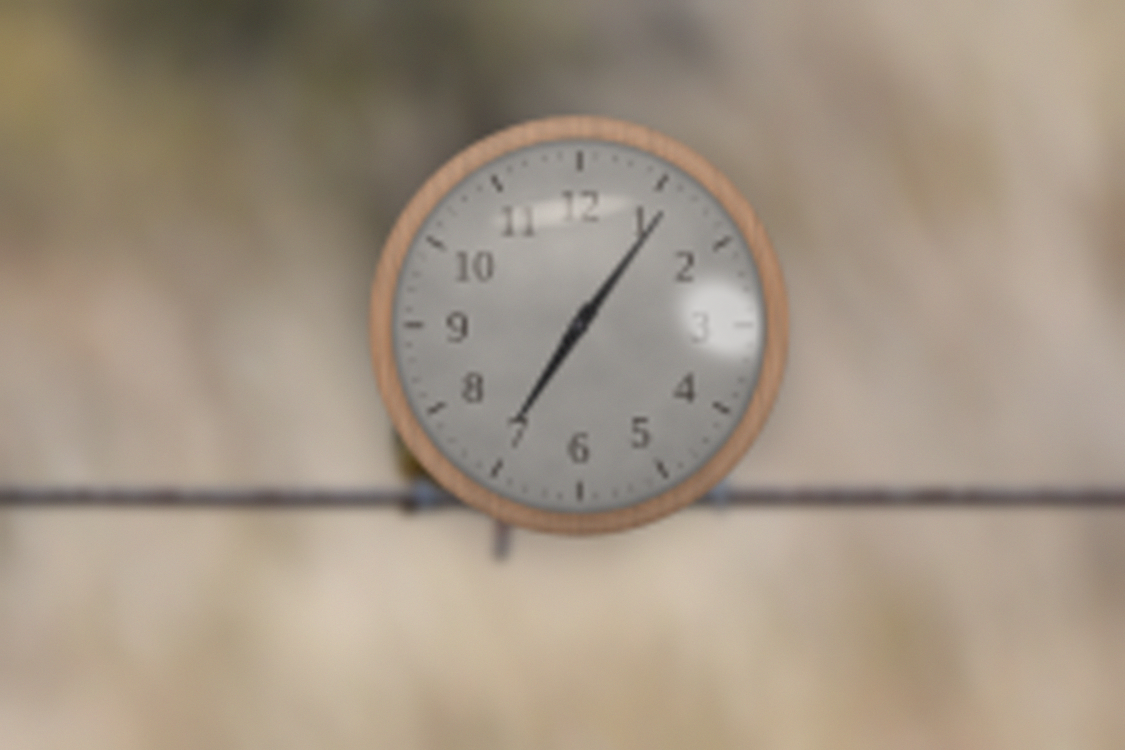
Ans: 7:06
